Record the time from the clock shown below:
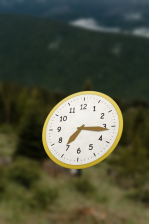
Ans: 7:16
